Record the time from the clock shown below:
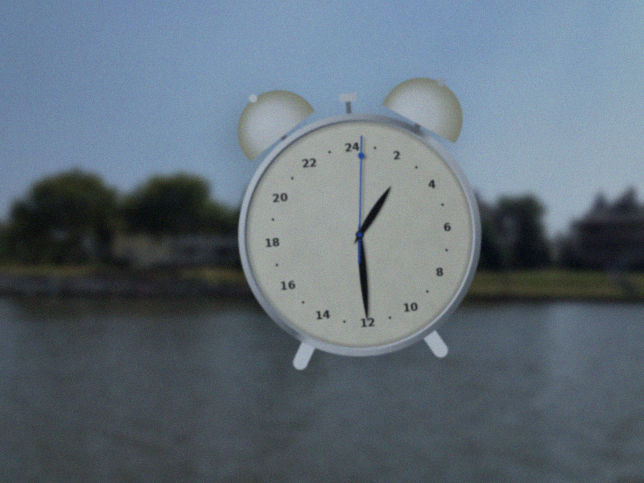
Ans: 2:30:01
